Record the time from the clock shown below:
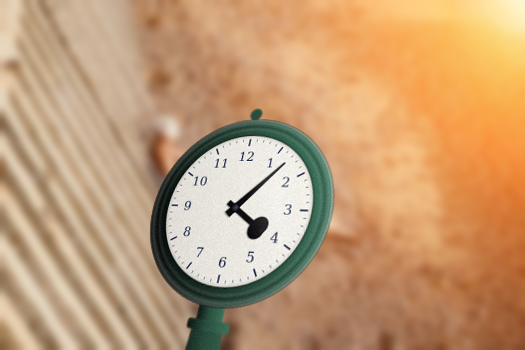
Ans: 4:07
